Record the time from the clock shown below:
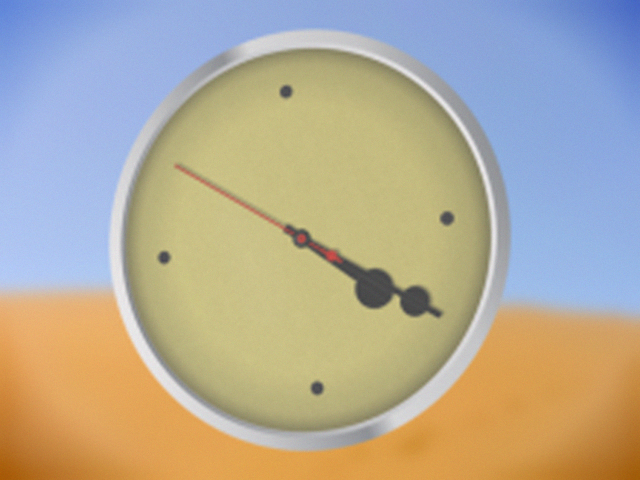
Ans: 4:20:51
